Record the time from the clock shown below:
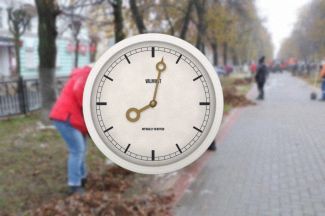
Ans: 8:02
